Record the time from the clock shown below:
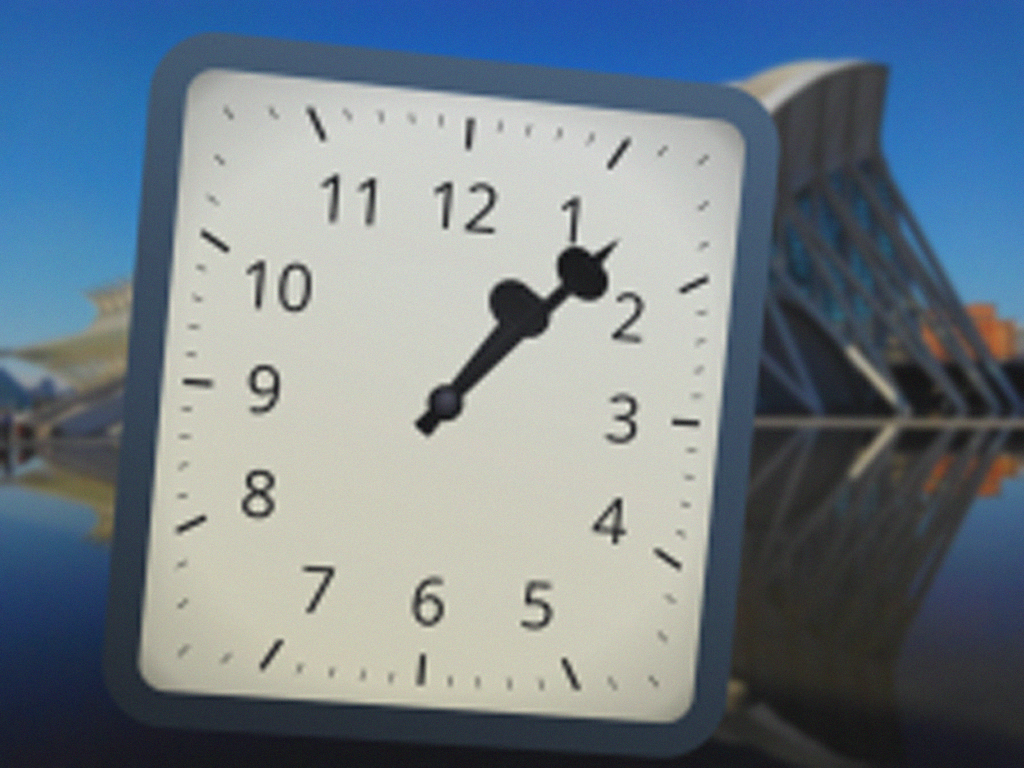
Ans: 1:07
